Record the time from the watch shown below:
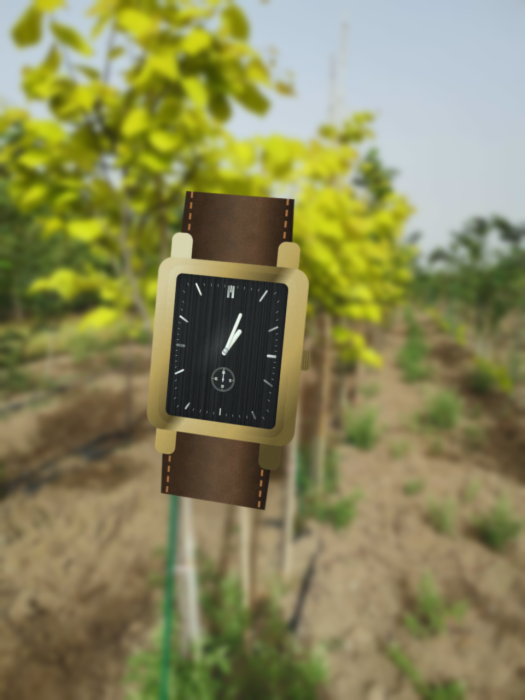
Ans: 1:03
